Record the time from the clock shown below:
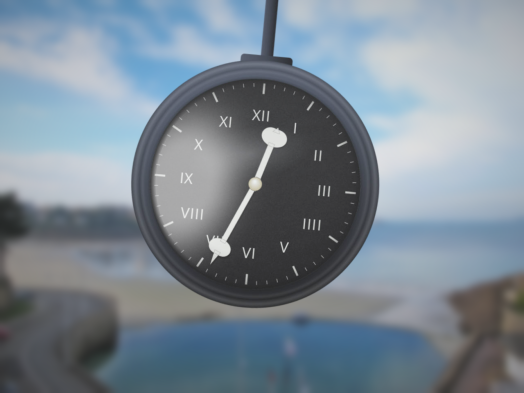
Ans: 12:34
